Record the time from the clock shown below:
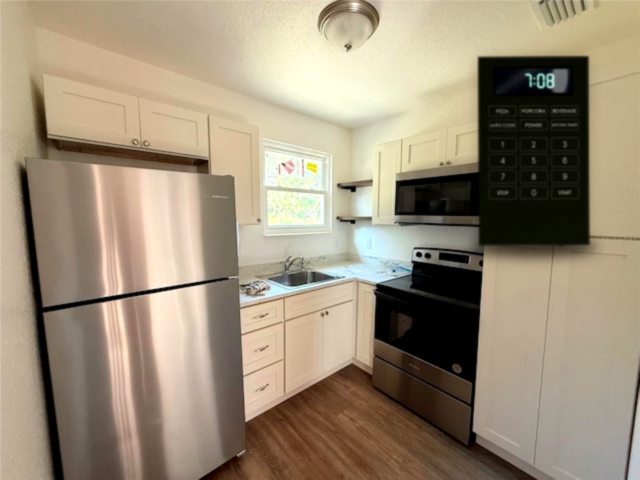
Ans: 7:08
